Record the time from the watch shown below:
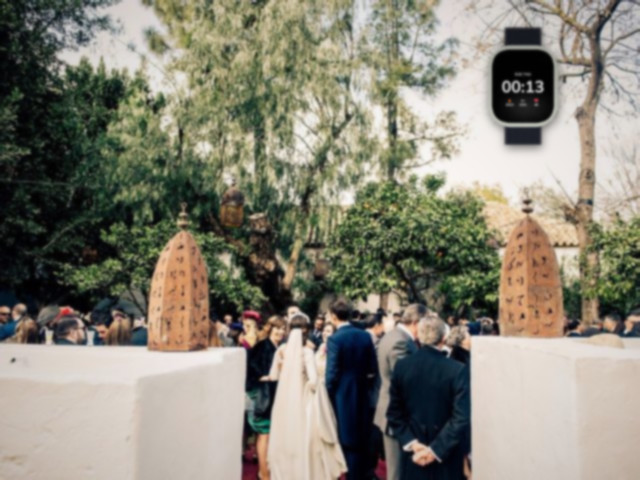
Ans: 0:13
